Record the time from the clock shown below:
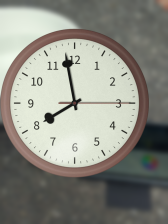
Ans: 7:58:15
